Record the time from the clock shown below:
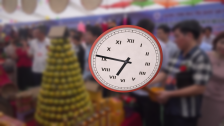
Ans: 6:46
